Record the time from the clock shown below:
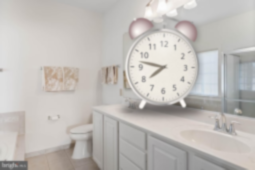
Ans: 7:47
